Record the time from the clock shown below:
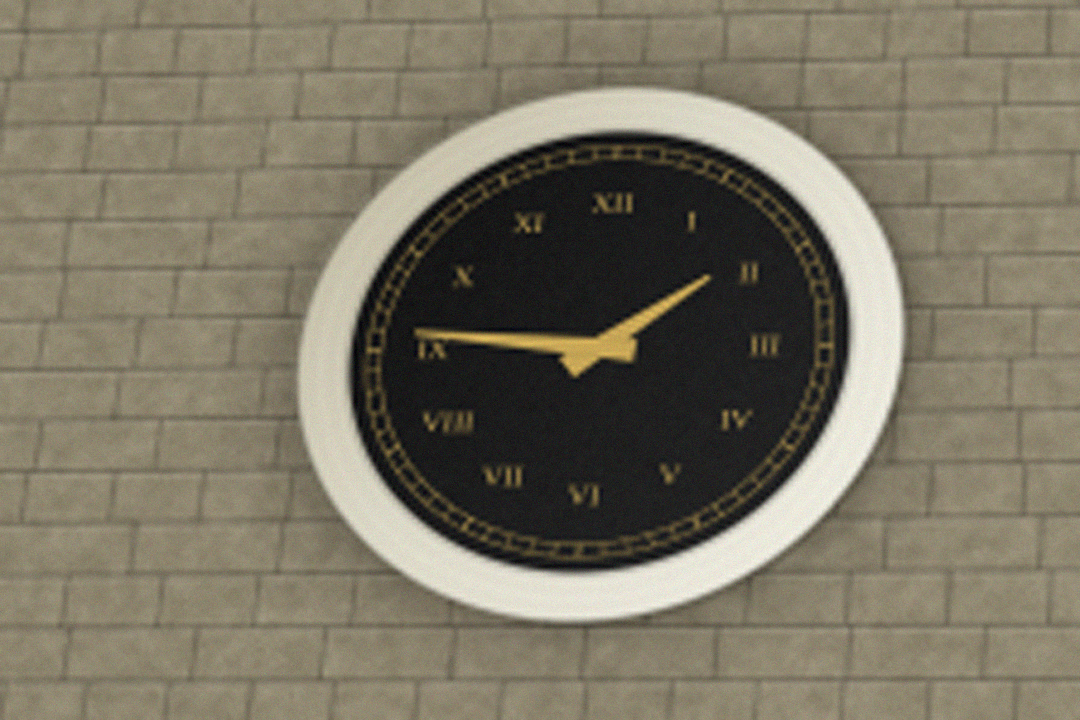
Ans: 1:46
